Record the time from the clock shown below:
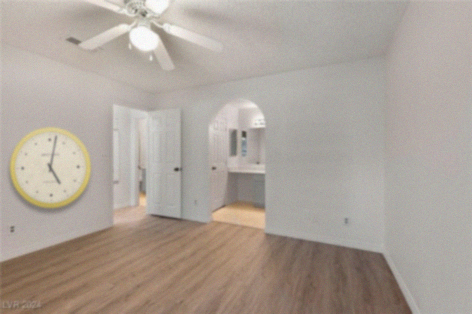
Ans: 5:02
